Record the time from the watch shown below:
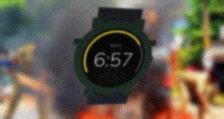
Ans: 6:57
